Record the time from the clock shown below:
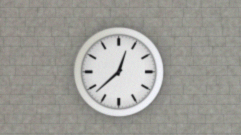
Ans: 12:38
